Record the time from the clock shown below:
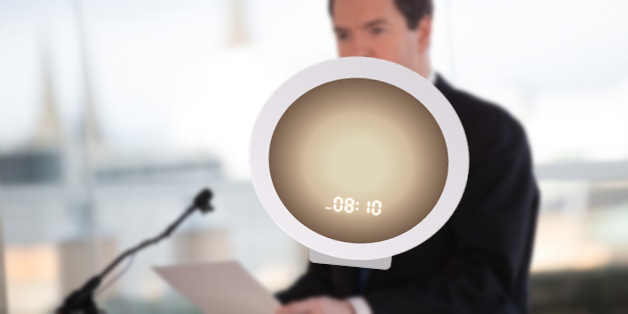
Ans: 8:10
